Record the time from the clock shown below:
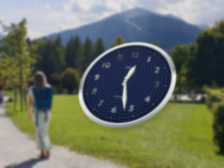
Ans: 12:27
